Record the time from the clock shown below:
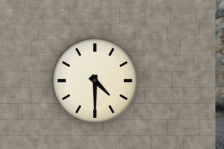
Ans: 4:30
